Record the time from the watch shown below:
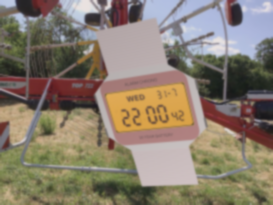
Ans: 22:00
